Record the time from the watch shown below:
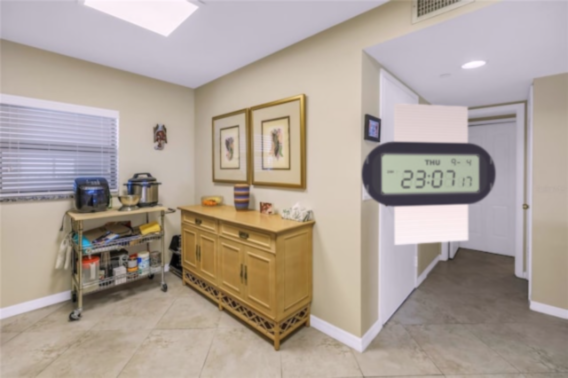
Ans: 23:07:17
